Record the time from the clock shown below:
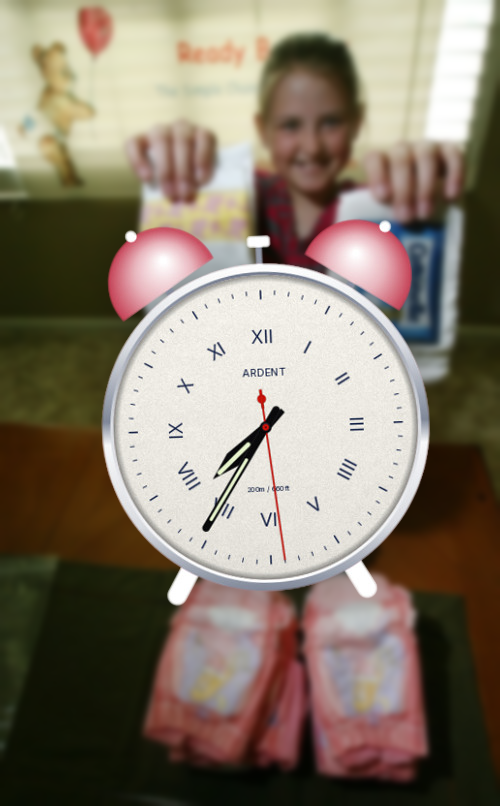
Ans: 7:35:29
